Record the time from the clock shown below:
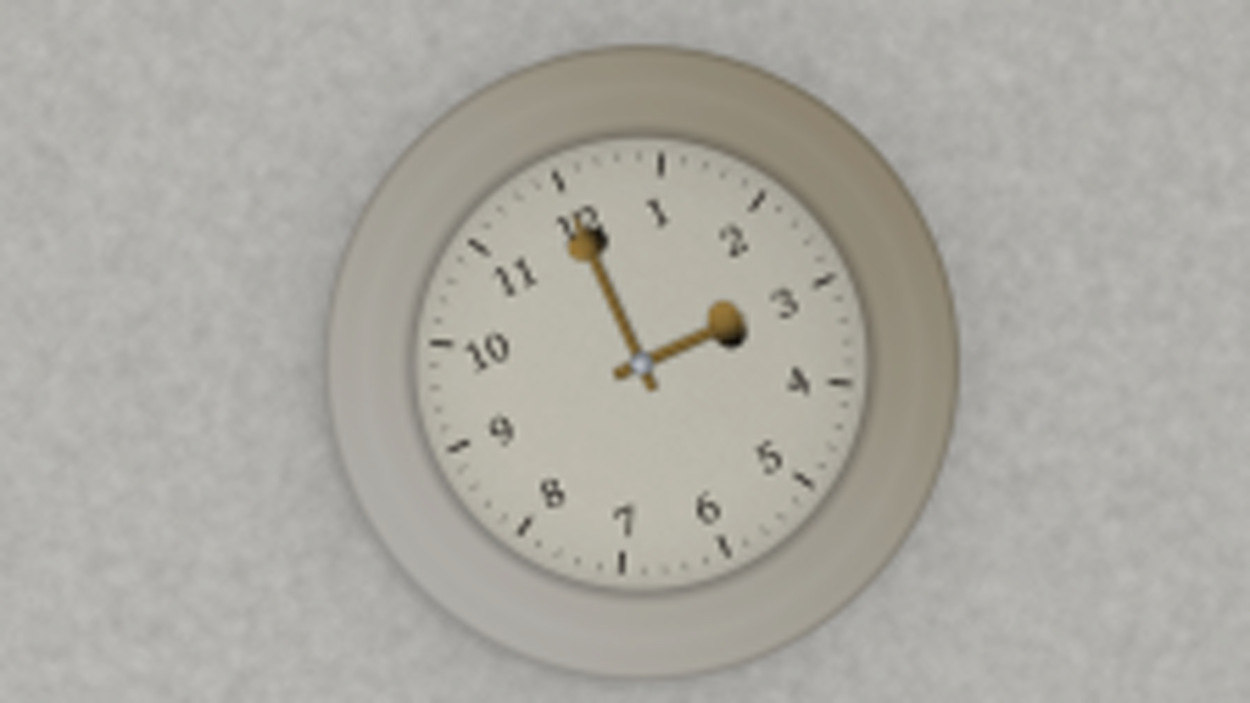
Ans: 3:00
